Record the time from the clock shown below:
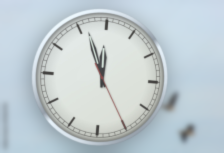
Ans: 11:56:25
